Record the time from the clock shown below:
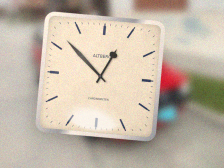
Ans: 12:52
